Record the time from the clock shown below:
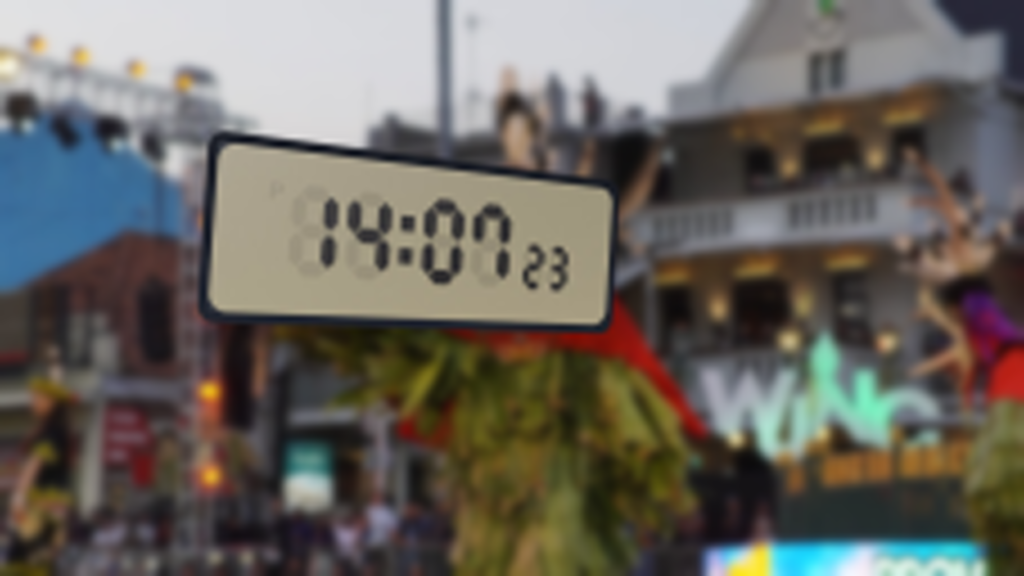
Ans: 14:07:23
